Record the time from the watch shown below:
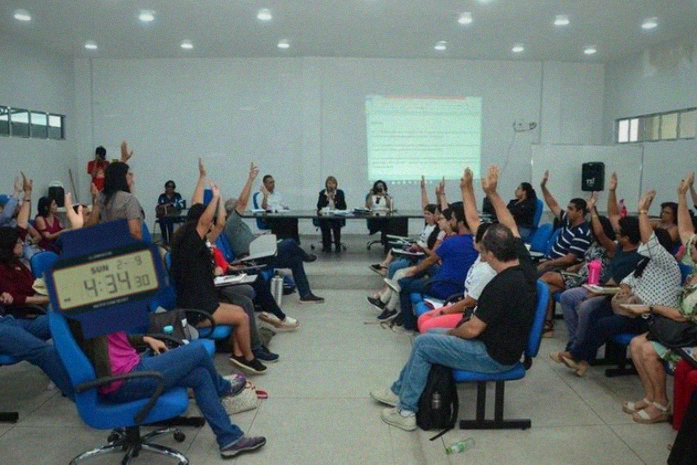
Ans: 4:34:30
